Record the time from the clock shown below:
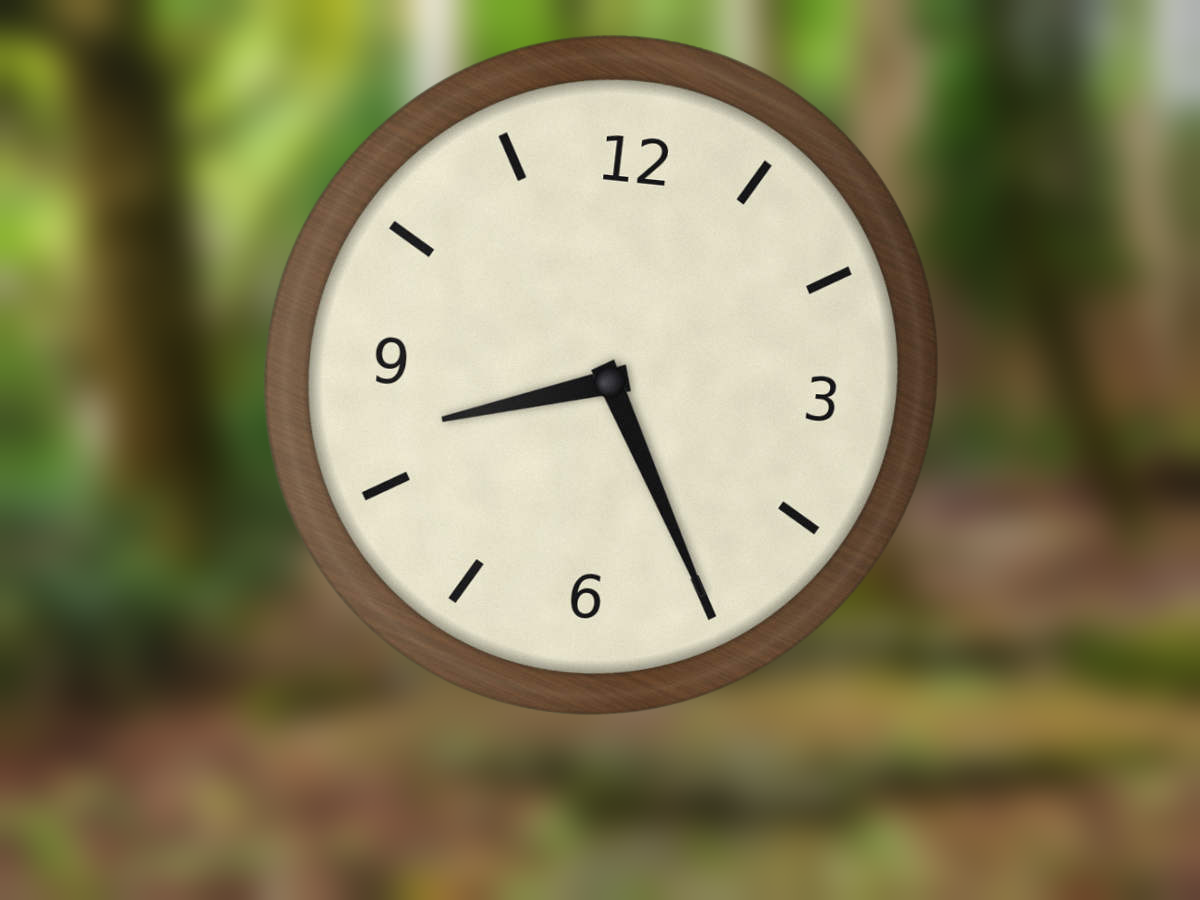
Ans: 8:25
